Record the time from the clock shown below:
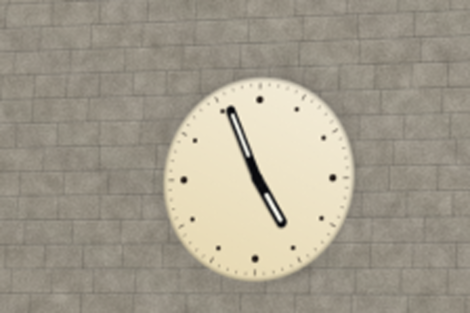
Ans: 4:56
